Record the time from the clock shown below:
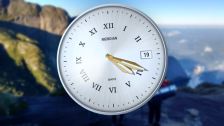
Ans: 4:19
